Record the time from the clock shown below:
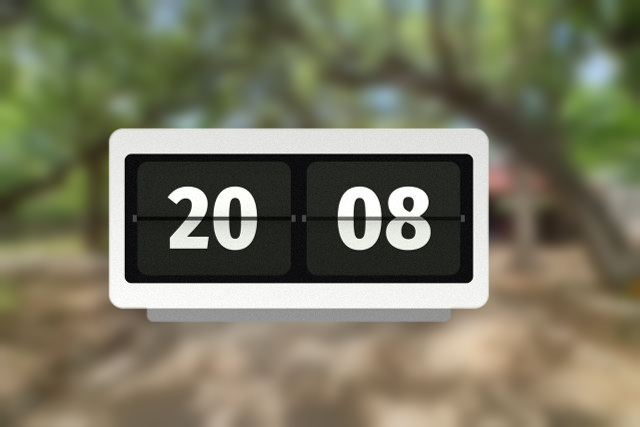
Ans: 20:08
